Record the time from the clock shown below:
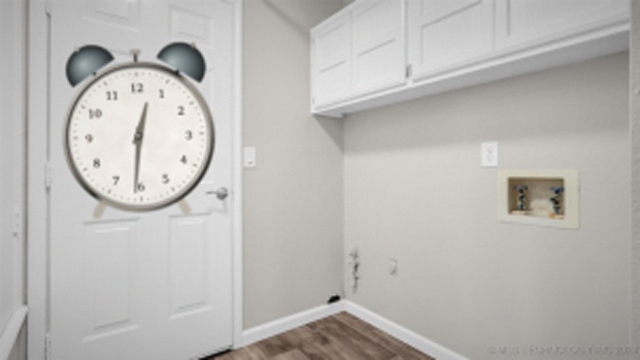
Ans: 12:31
